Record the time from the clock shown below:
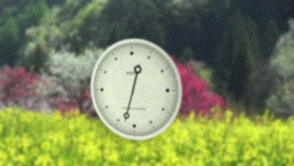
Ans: 12:33
